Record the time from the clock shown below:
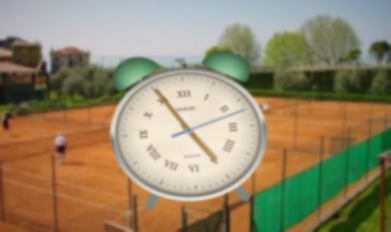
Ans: 4:55:12
